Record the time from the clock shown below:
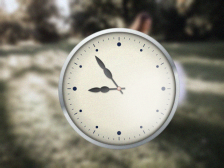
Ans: 8:54
